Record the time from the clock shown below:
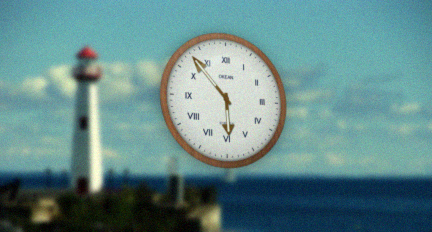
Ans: 5:53
